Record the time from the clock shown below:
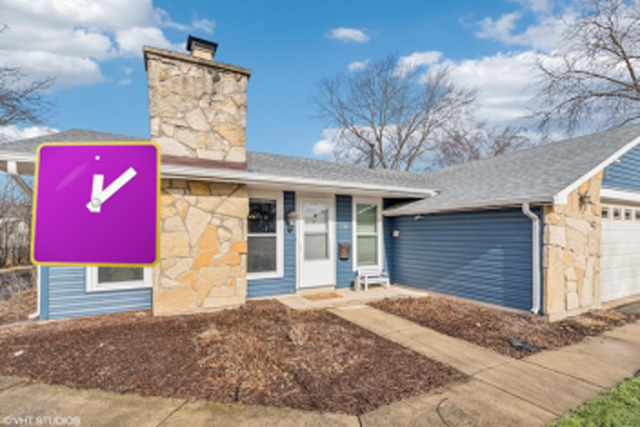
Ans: 12:08
